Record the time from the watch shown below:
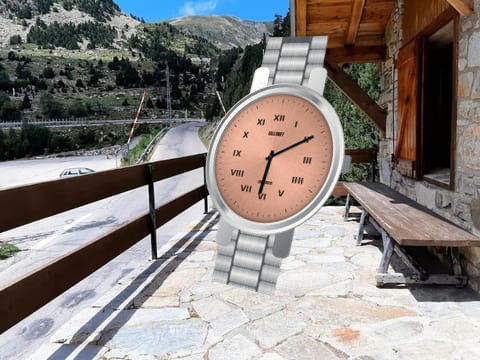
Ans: 6:10
